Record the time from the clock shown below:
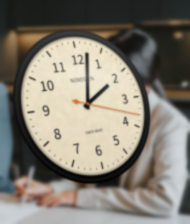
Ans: 2:02:18
